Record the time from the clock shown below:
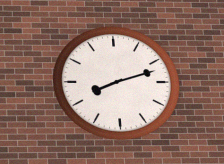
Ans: 8:12
